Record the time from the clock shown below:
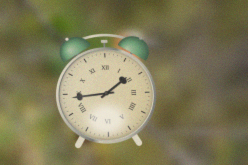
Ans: 1:44
